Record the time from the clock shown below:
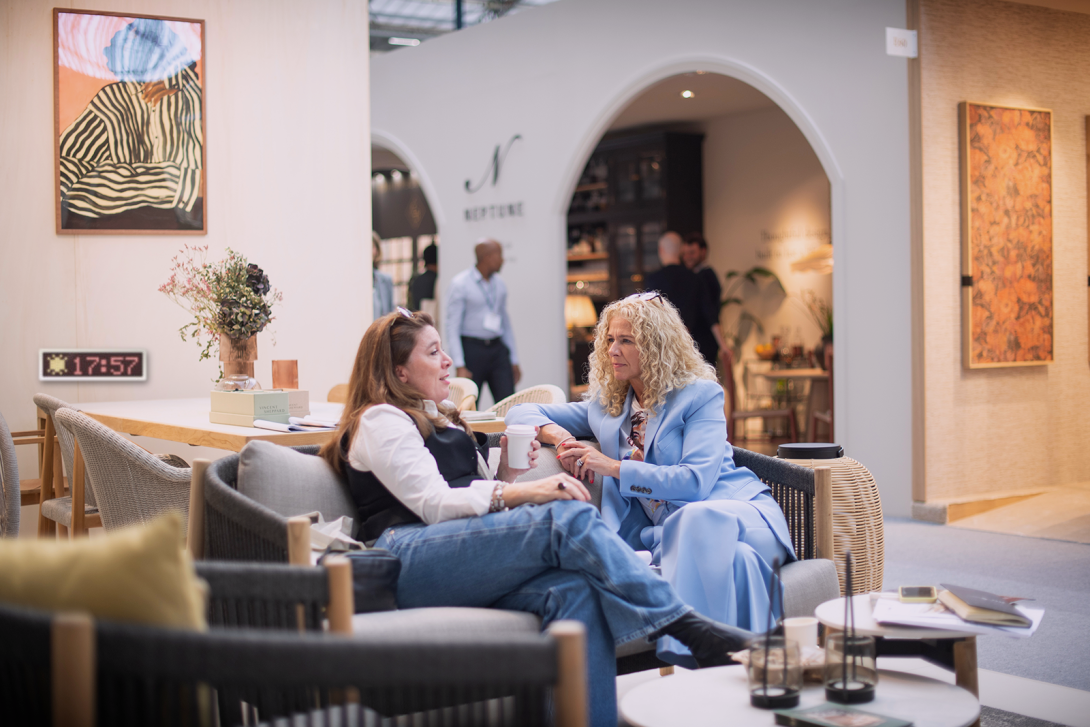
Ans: 17:57
